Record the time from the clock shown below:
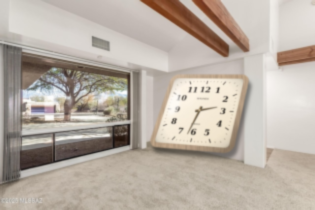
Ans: 2:32
